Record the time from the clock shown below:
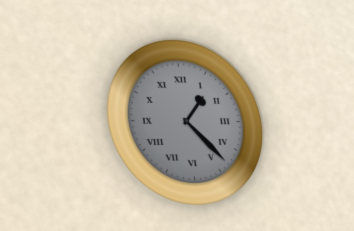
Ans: 1:23
